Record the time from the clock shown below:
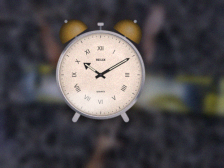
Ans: 10:10
